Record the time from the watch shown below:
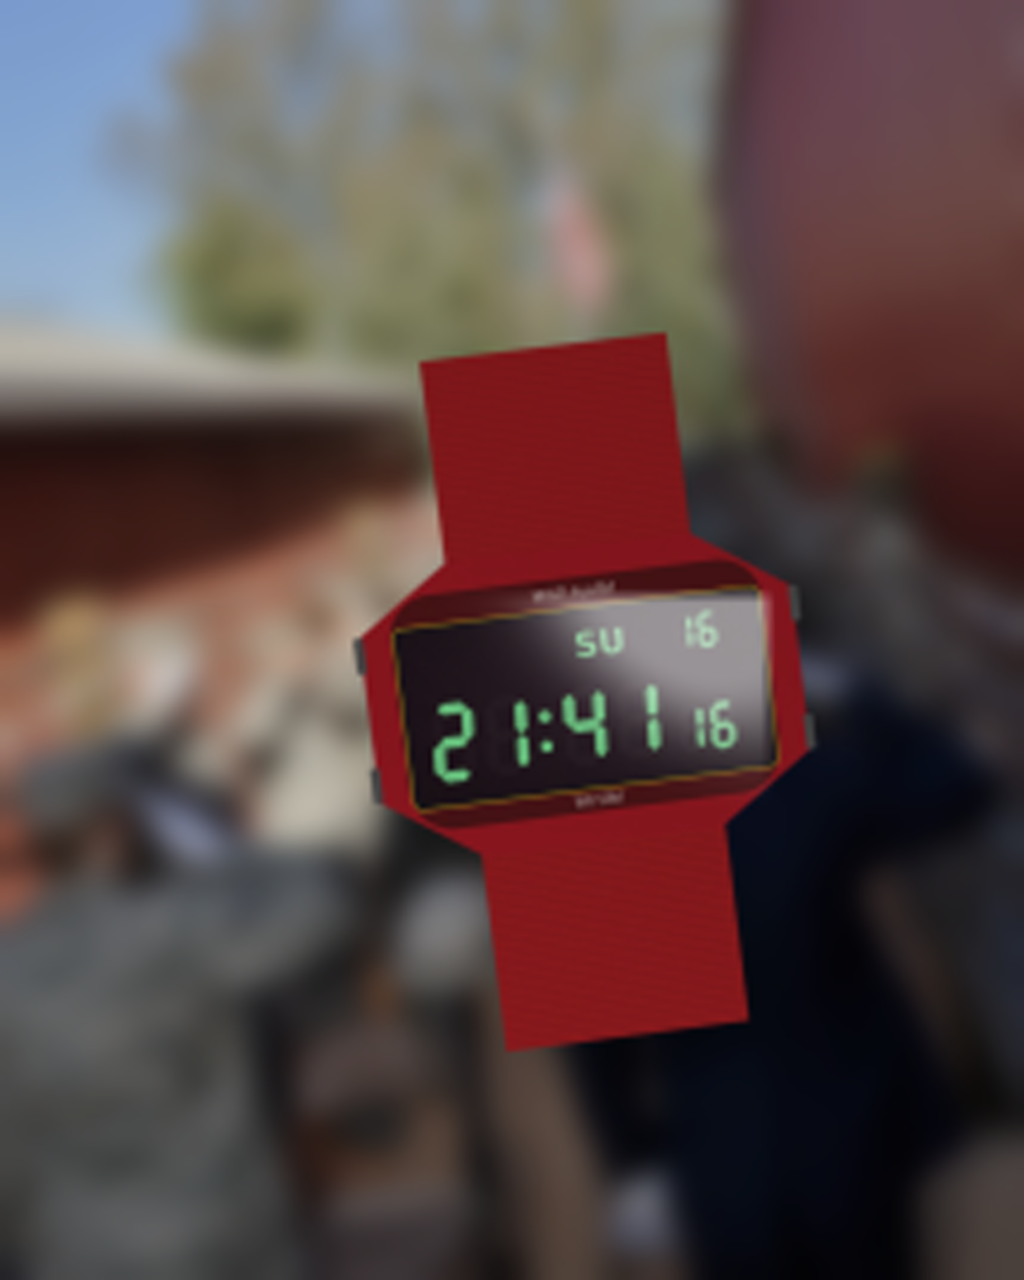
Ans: 21:41:16
